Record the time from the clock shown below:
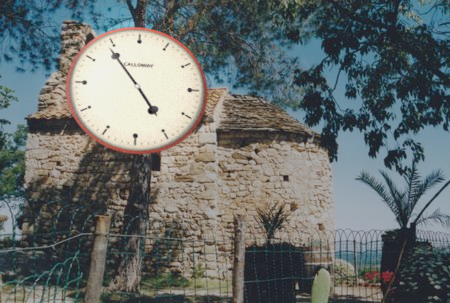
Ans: 4:54
